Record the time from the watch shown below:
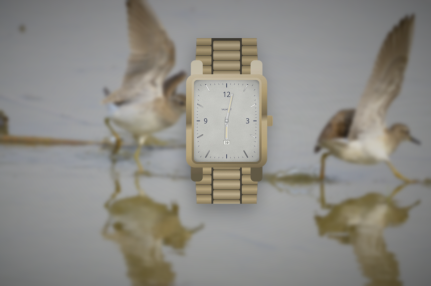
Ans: 6:02
